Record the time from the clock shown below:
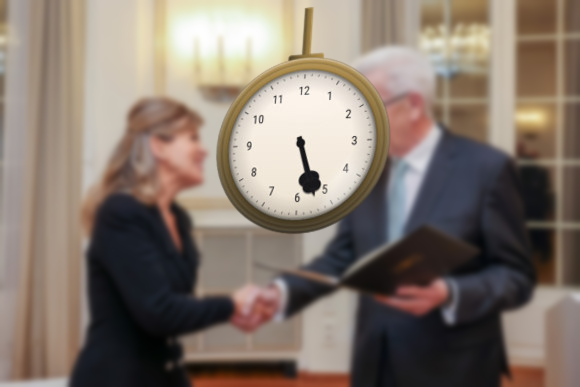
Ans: 5:27
